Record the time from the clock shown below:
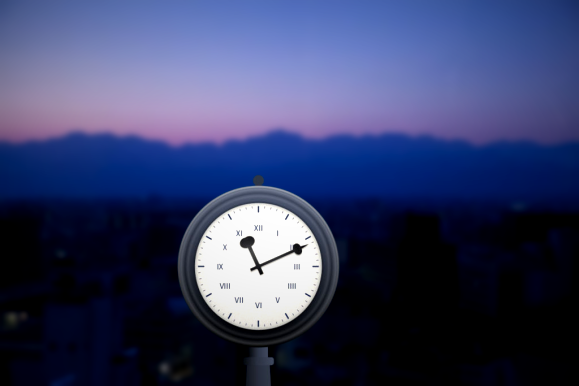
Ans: 11:11
